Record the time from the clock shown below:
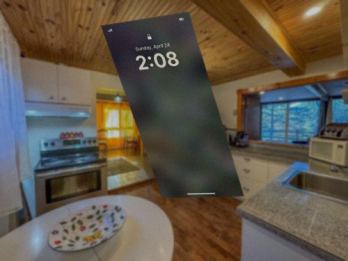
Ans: 2:08
